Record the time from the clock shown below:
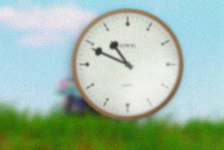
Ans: 10:49
